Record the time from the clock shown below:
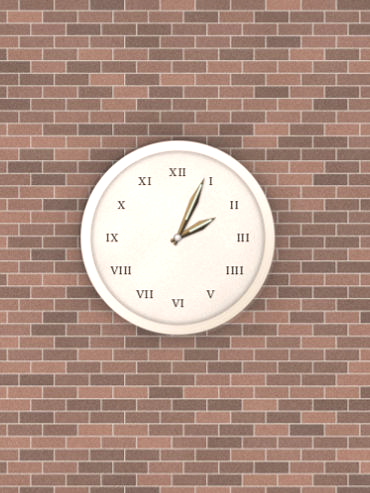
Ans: 2:04
